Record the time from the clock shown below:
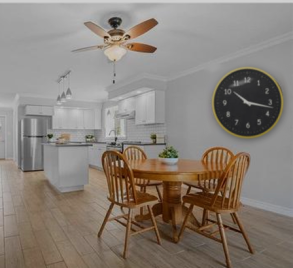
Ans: 10:17
